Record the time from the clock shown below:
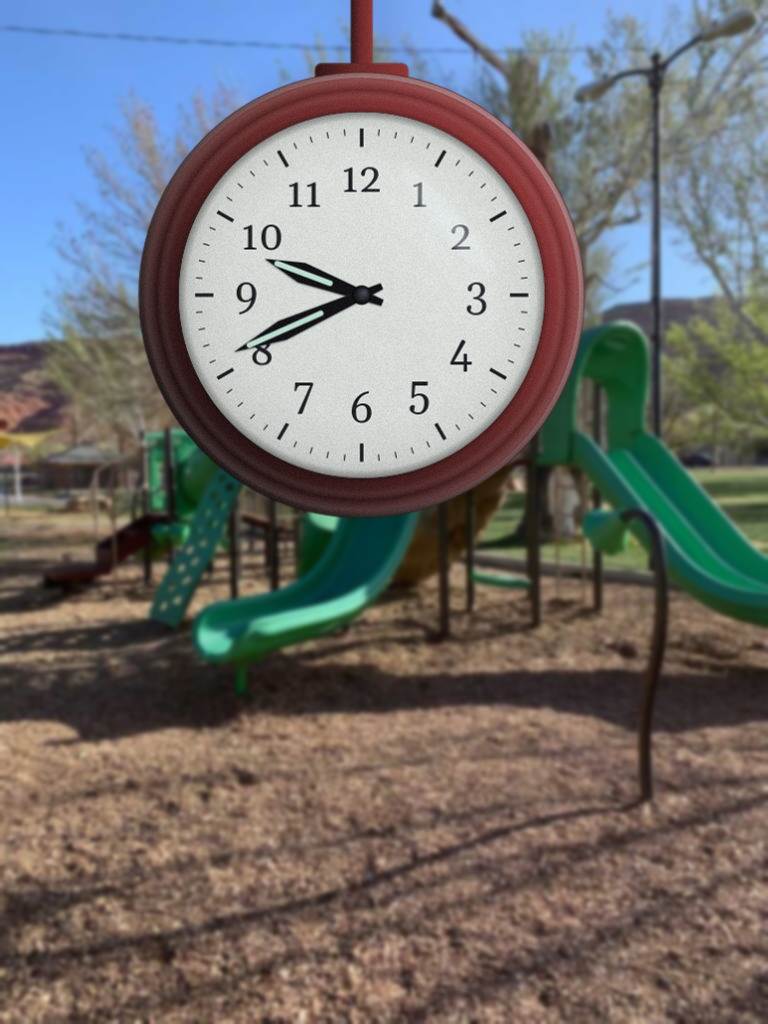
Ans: 9:41
